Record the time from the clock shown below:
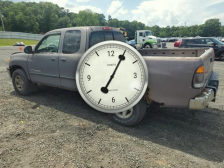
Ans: 7:05
